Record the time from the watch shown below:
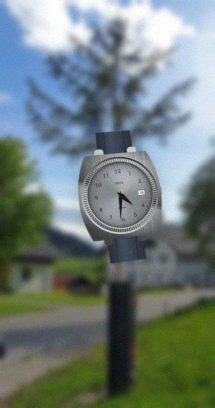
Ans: 4:31
